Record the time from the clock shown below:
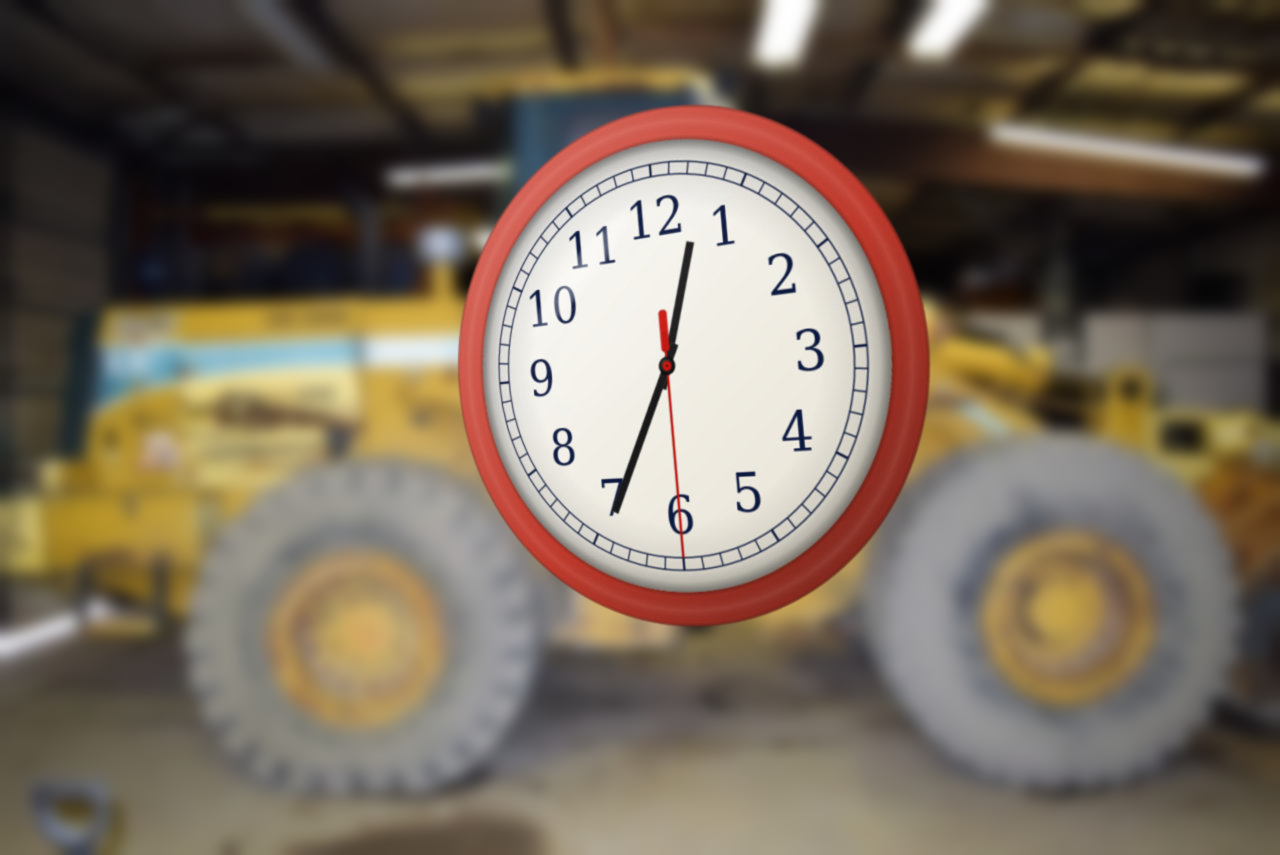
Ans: 12:34:30
